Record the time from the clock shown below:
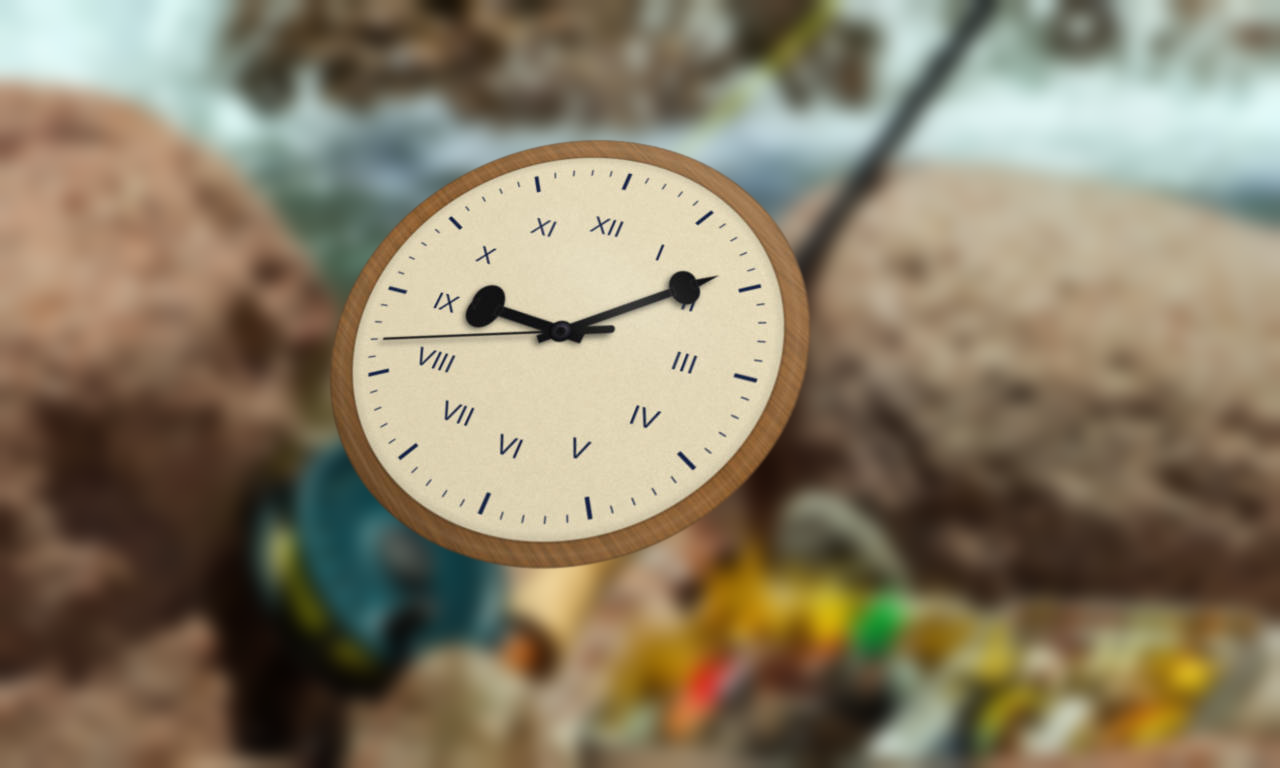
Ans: 9:08:42
